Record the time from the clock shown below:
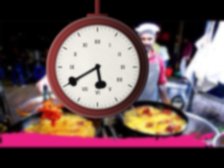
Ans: 5:40
